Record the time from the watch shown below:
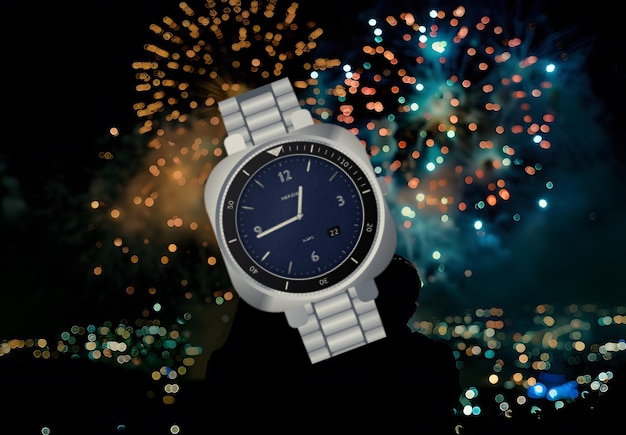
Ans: 12:44
